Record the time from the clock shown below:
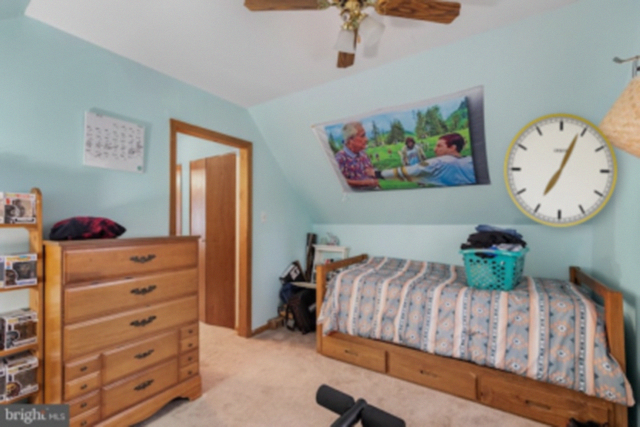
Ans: 7:04
